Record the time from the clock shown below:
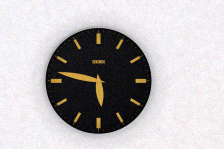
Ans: 5:47
